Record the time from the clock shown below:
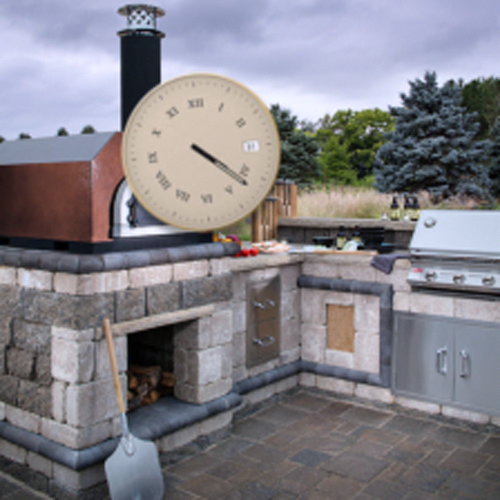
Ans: 4:22
